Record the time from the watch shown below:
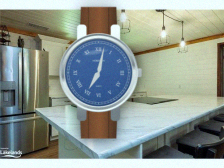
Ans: 7:02
